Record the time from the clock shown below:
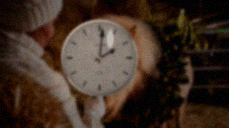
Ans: 2:01
